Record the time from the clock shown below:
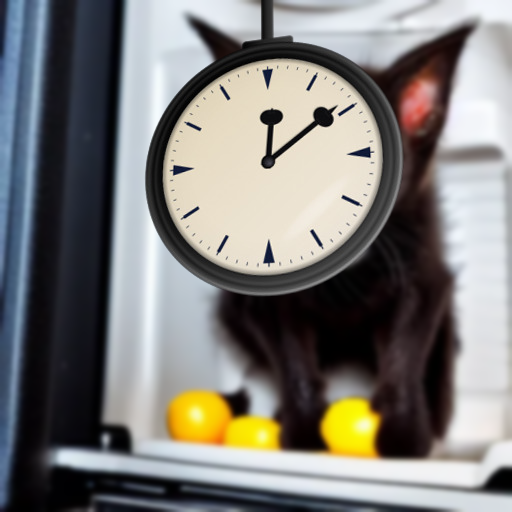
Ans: 12:09
